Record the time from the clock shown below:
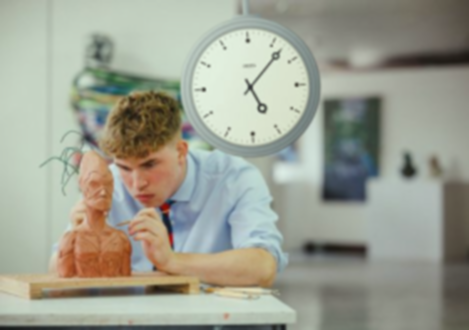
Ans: 5:07
